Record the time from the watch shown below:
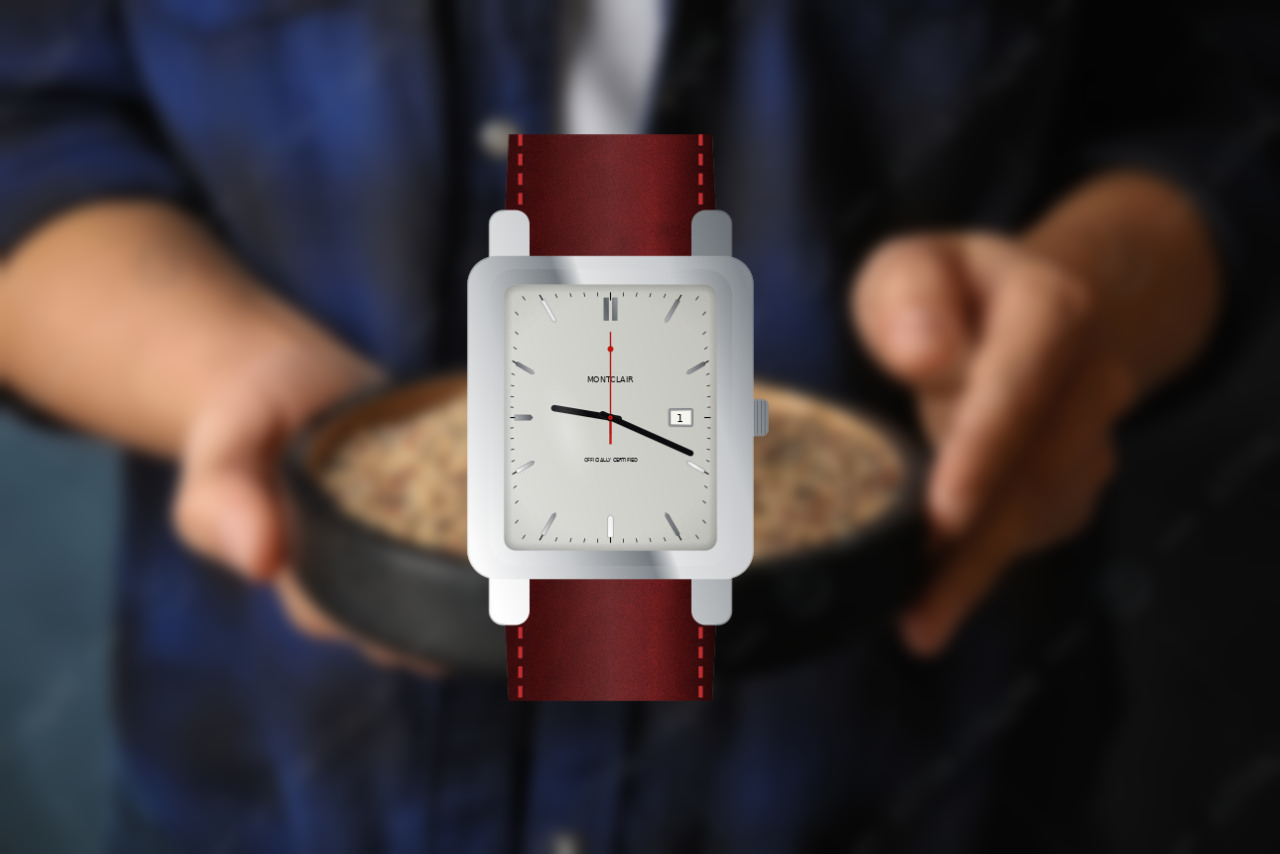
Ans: 9:19:00
